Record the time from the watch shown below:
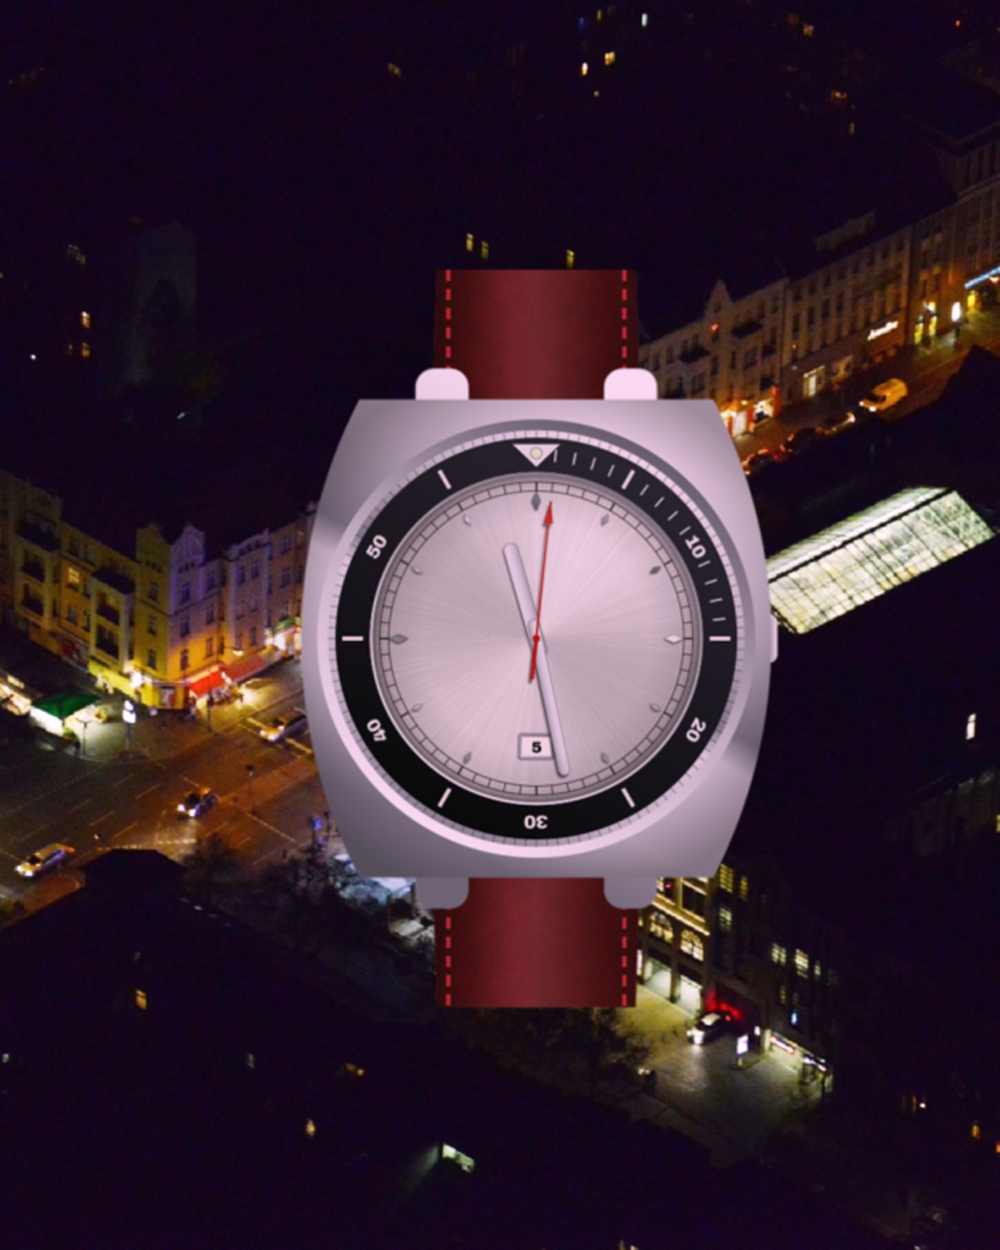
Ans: 11:28:01
